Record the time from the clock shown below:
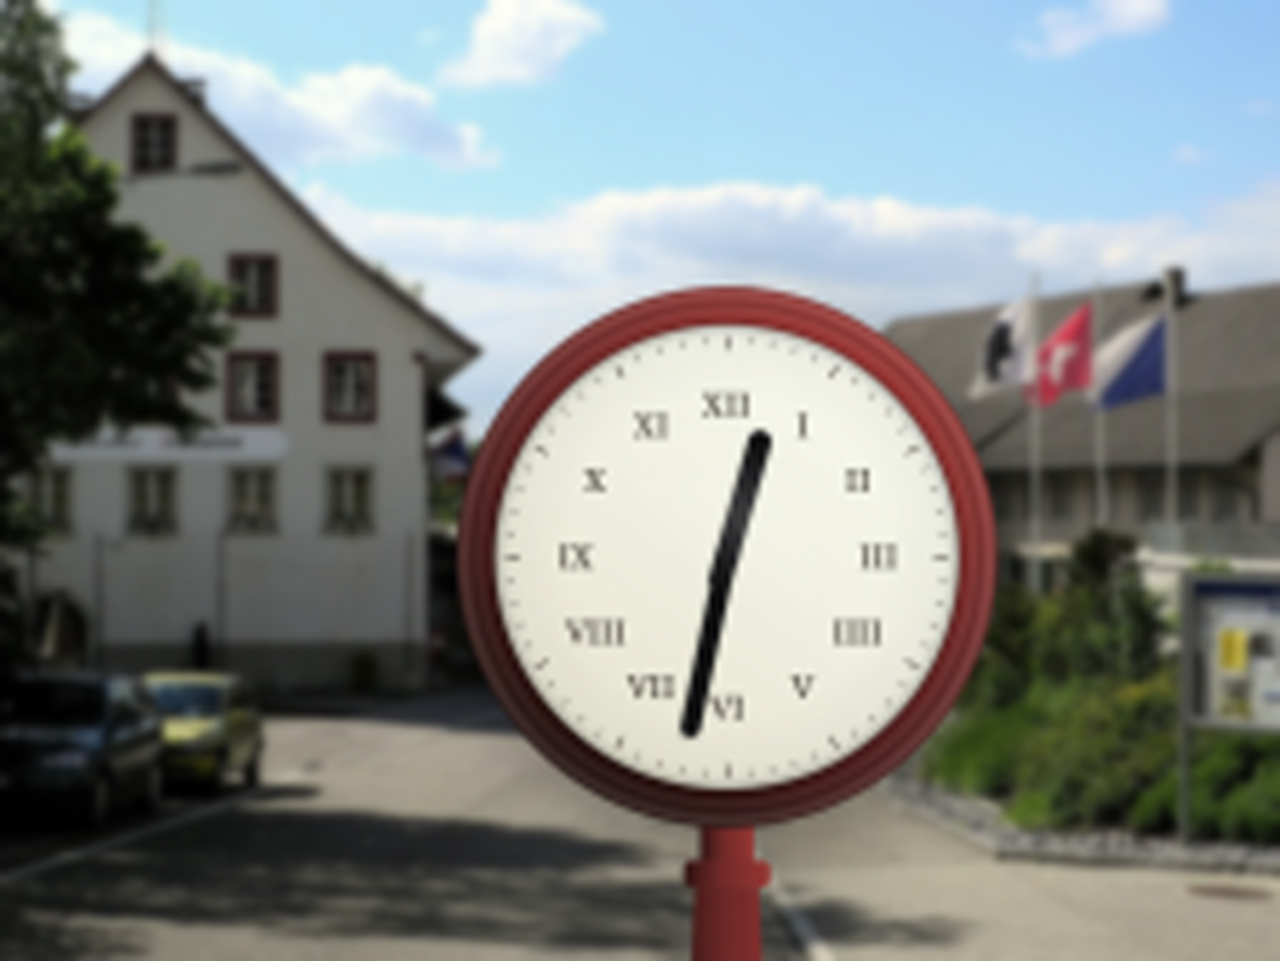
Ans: 12:32
